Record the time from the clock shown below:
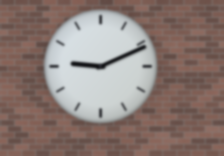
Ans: 9:11
